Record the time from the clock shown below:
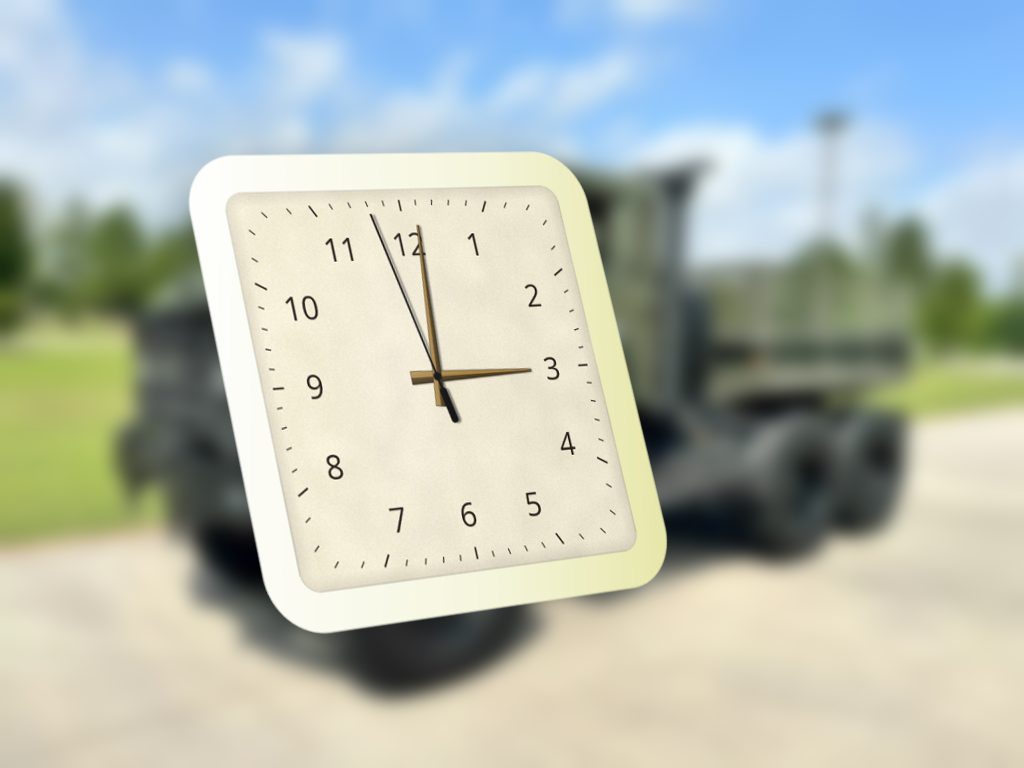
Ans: 3:00:58
